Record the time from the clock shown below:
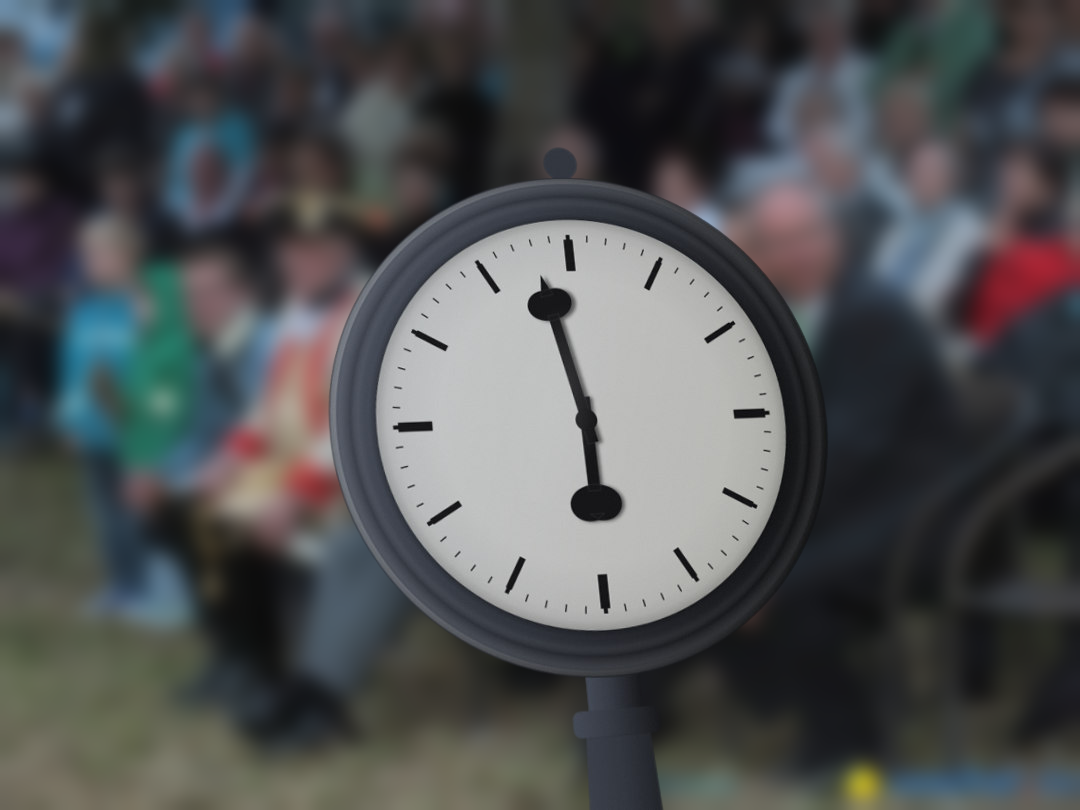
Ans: 5:58
